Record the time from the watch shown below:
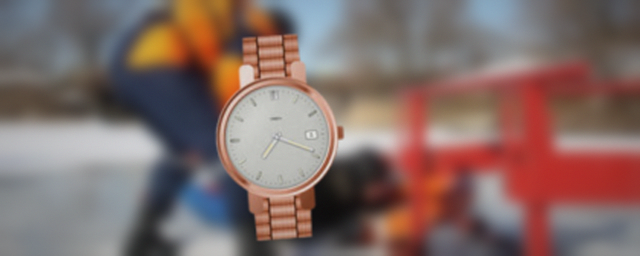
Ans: 7:19
